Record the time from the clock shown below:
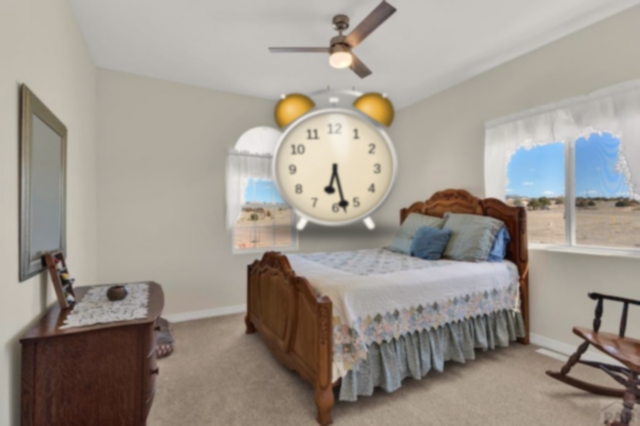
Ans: 6:28
